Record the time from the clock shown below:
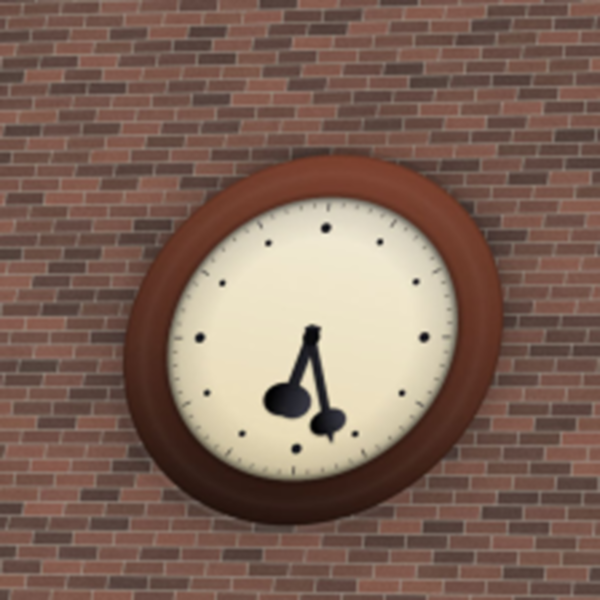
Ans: 6:27
